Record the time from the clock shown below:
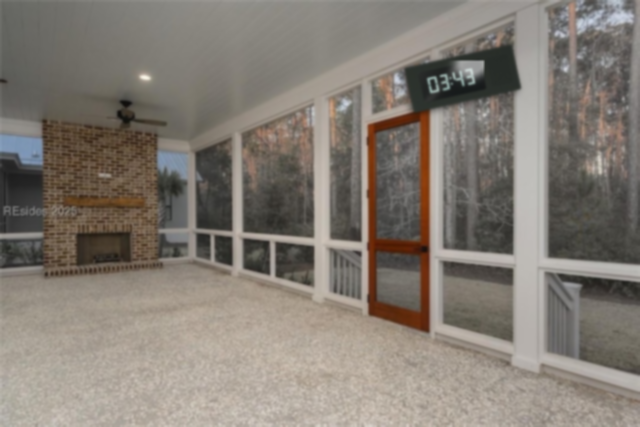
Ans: 3:43
